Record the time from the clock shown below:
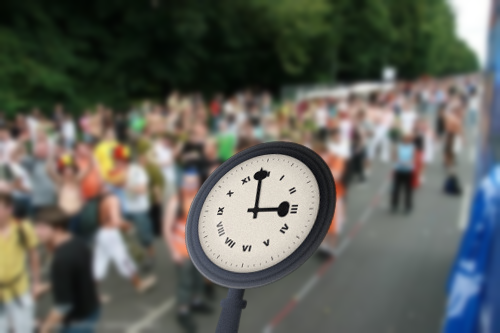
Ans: 2:59
